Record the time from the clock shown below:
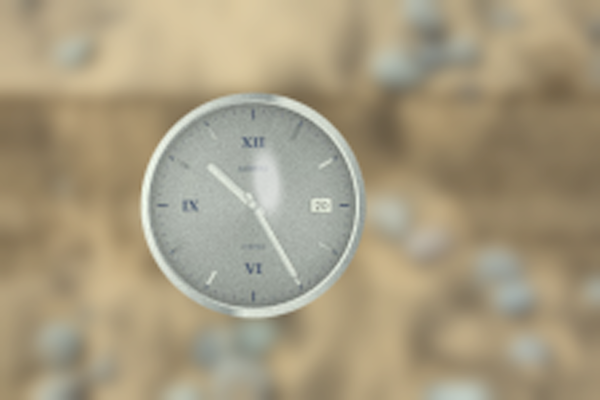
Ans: 10:25
